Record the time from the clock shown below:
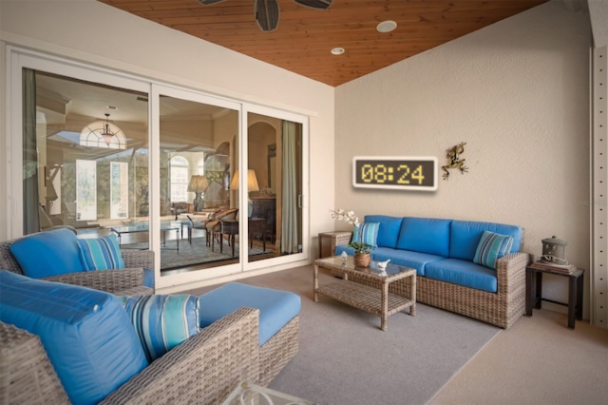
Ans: 8:24
